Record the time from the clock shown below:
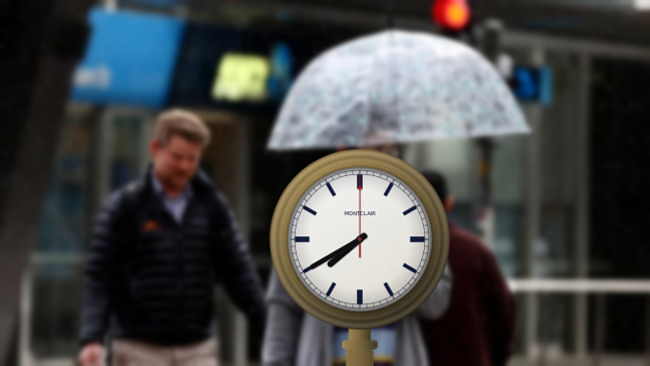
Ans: 7:40:00
